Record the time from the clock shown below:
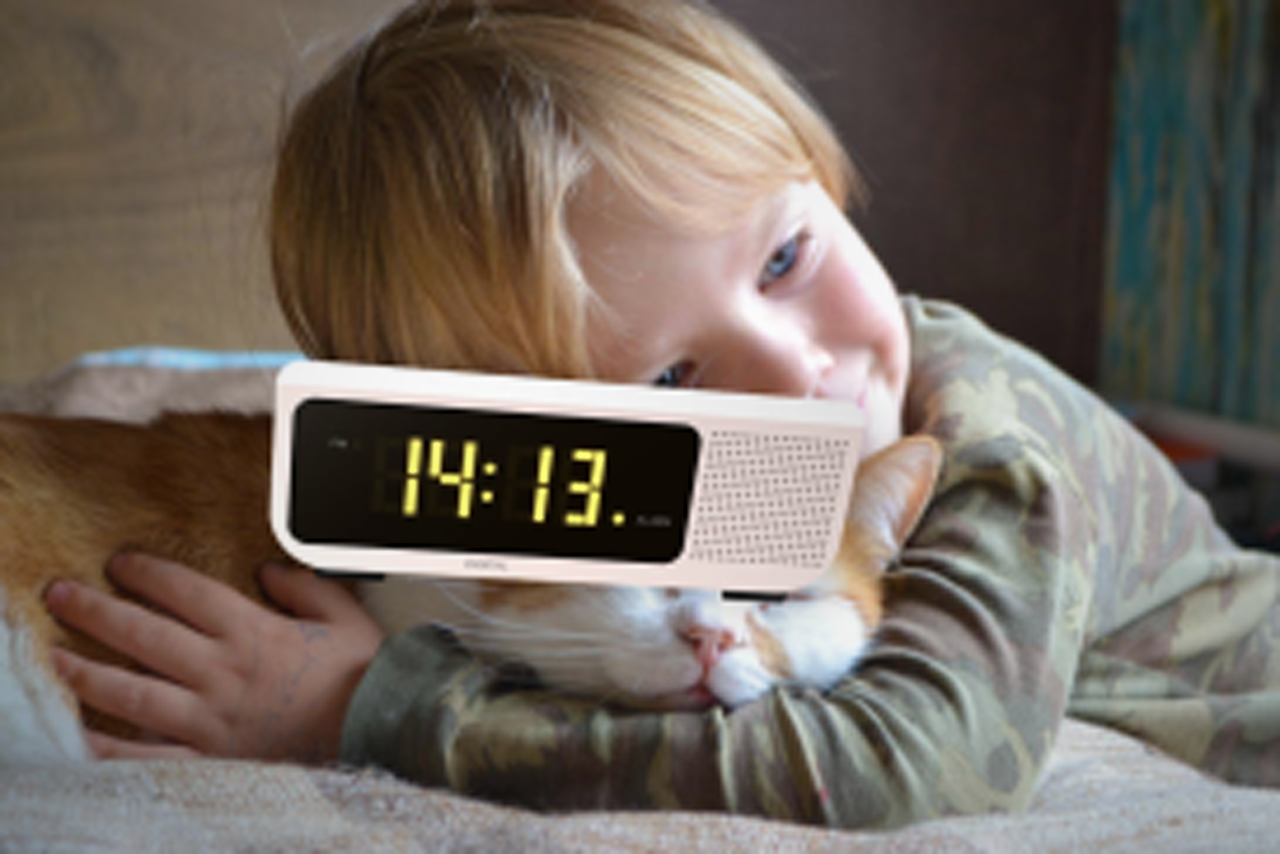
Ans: 14:13
